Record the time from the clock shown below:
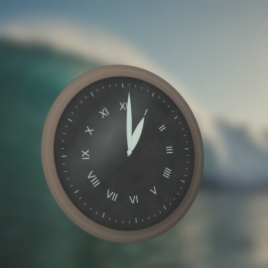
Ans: 1:01
